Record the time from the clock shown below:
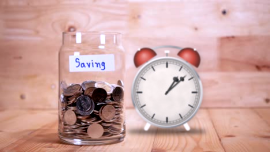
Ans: 1:08
